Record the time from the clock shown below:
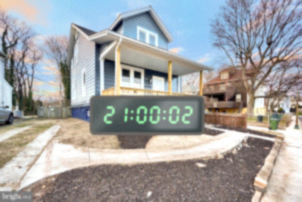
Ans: 21:00:02
